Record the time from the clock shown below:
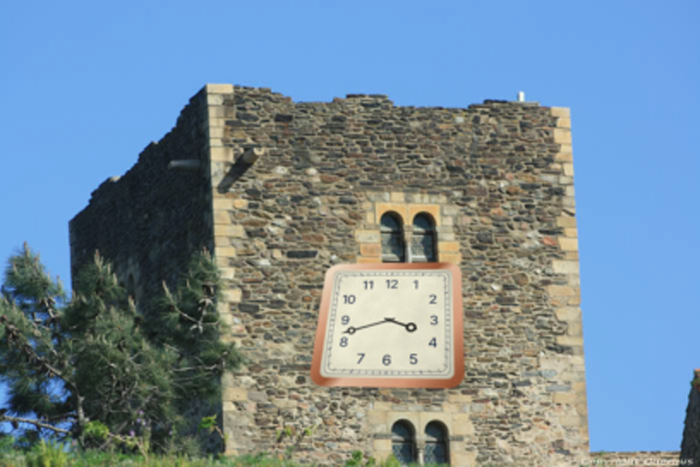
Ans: 3:42
